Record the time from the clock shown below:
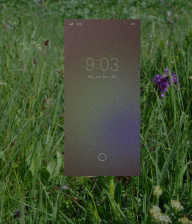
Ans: 9:03
